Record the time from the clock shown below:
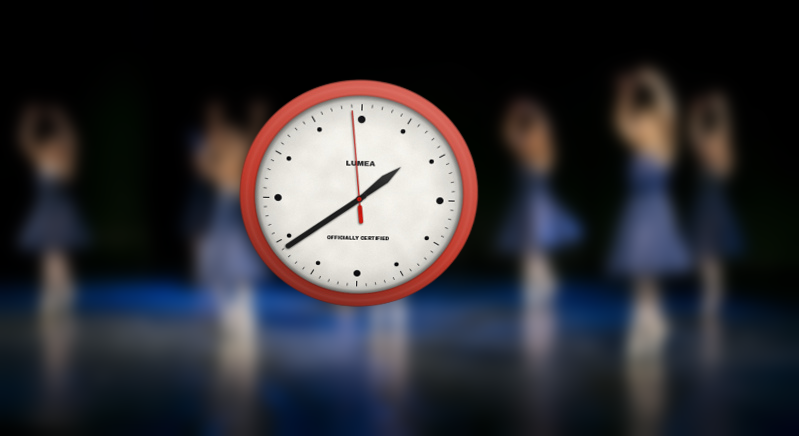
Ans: 1:38:59
